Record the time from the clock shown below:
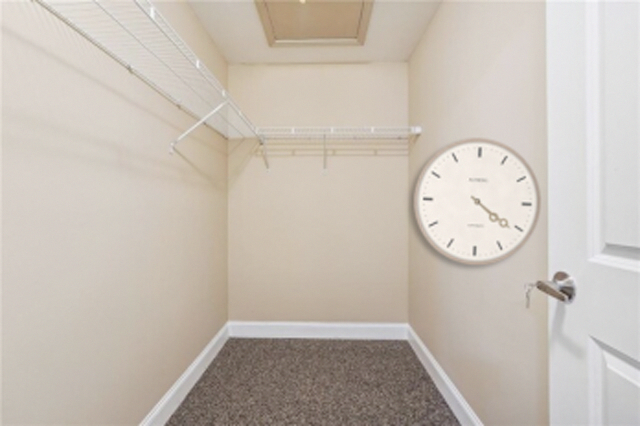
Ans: 4:21
